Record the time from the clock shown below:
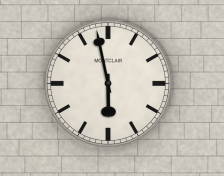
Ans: 5:58
